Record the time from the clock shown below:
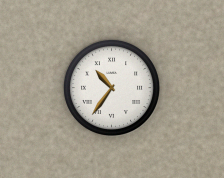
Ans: 10:36
